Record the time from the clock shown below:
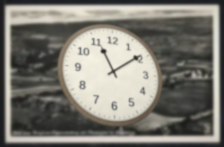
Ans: 11:09
